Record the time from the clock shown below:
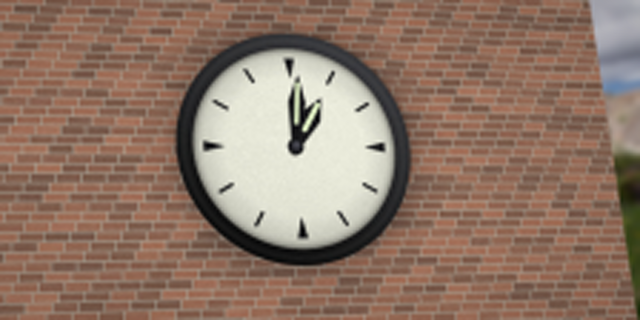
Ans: 1:01
